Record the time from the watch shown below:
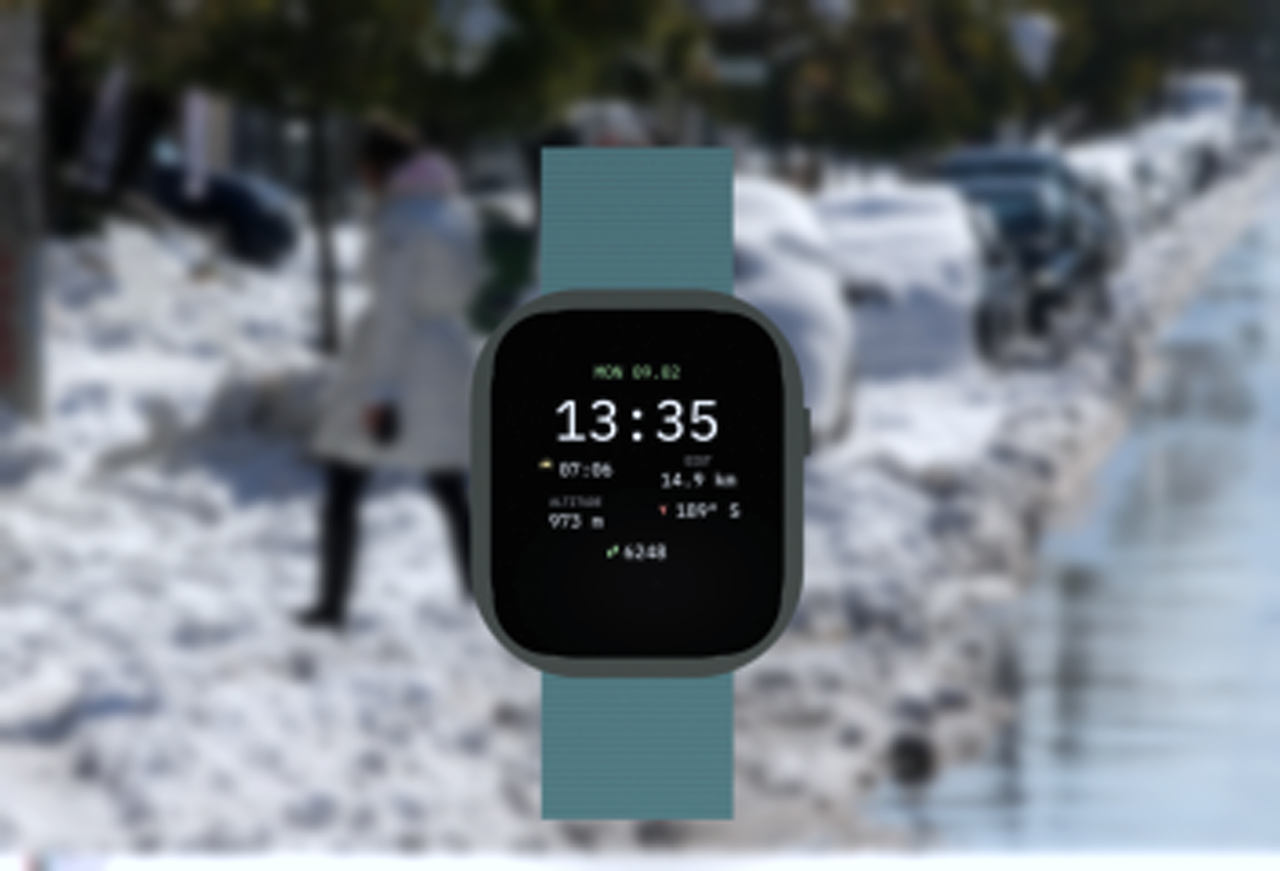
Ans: 13:35
